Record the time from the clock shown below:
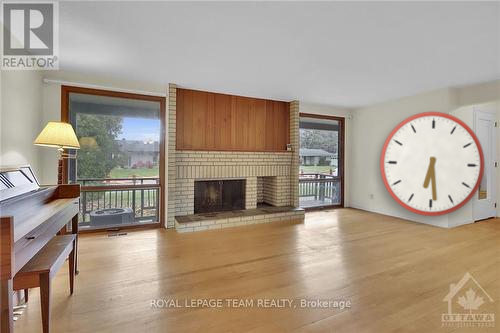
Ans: 6:29
